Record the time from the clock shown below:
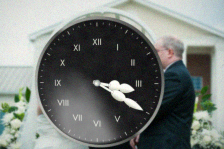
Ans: 3:20
